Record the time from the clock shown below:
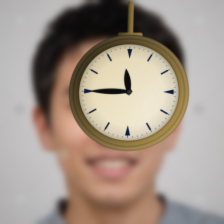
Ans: 11:45
